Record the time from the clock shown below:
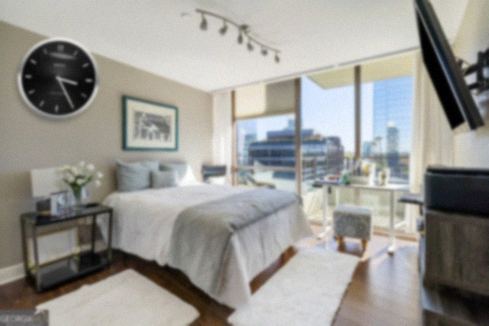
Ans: 3:25
